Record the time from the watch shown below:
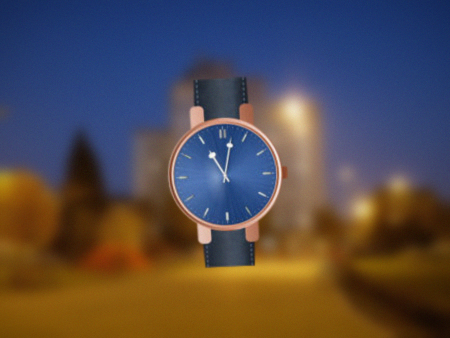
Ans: 11:02
